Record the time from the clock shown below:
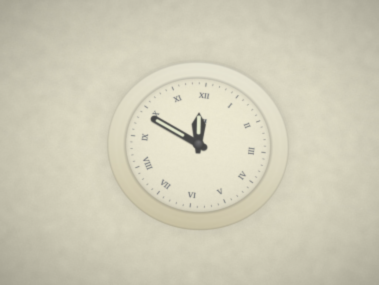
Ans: 11:49
